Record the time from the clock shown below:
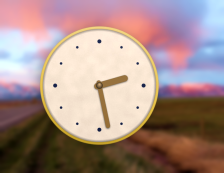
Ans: 2:28
